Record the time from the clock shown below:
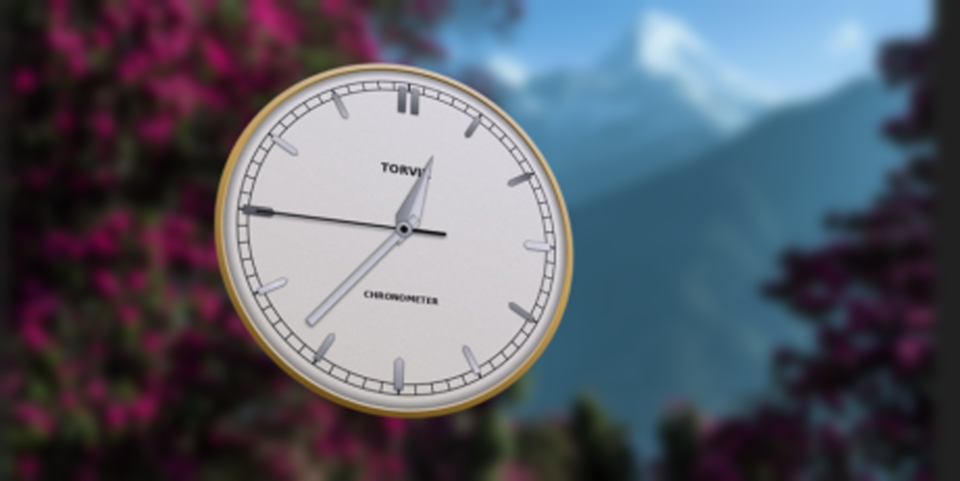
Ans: 12:36:45
